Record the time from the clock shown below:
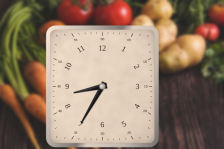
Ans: 8:35
